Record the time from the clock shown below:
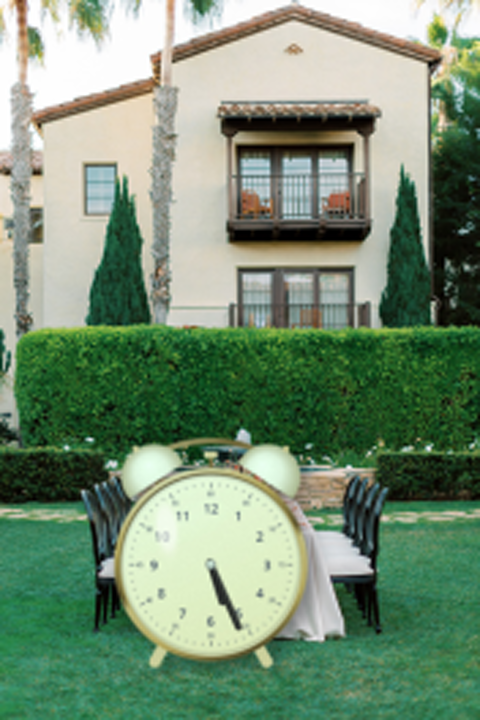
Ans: 5:26
